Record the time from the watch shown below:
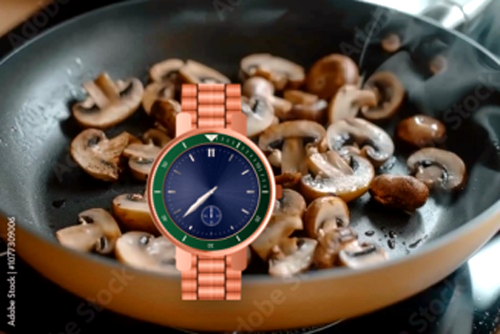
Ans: 7:38
